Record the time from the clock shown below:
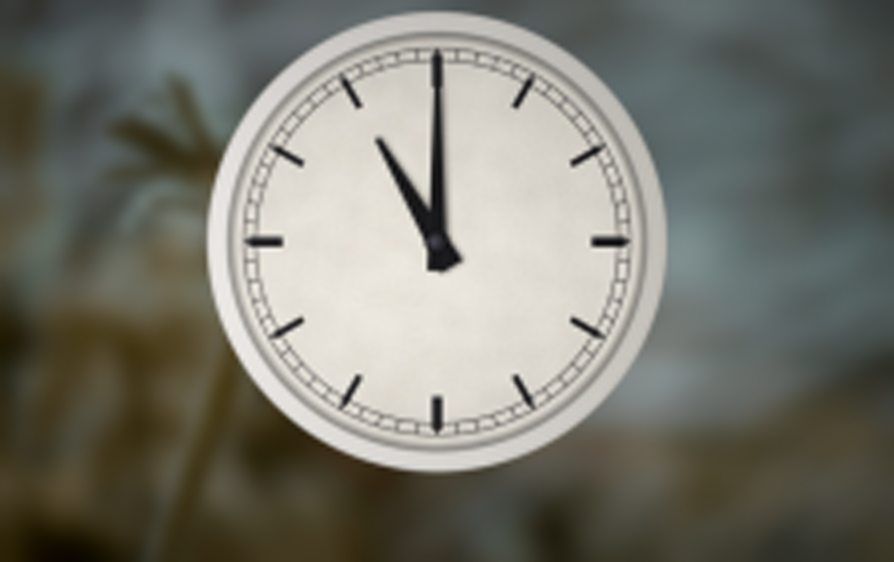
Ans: 11:00
